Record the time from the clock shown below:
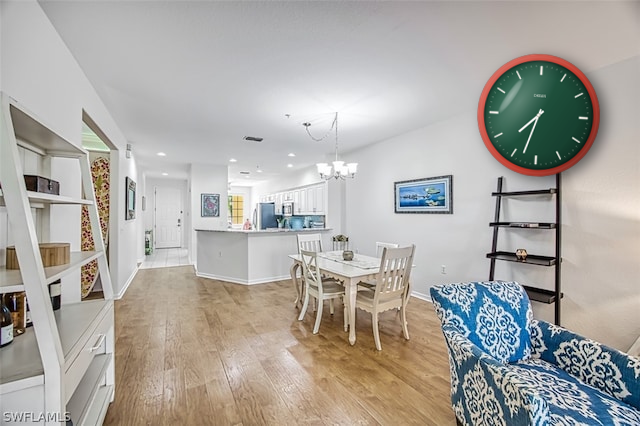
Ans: 7:33
